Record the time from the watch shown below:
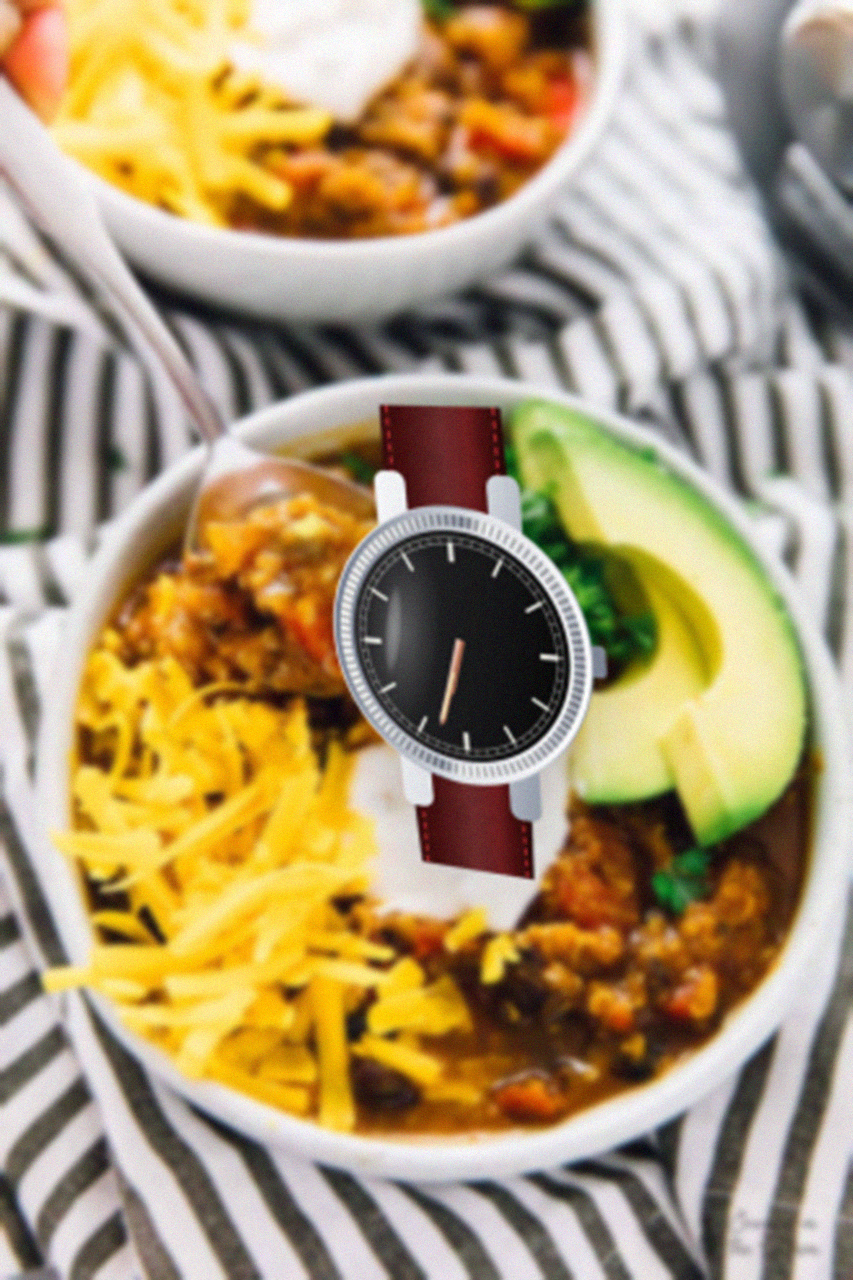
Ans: 6:33
